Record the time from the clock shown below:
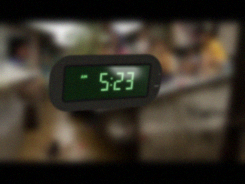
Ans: 5:23
